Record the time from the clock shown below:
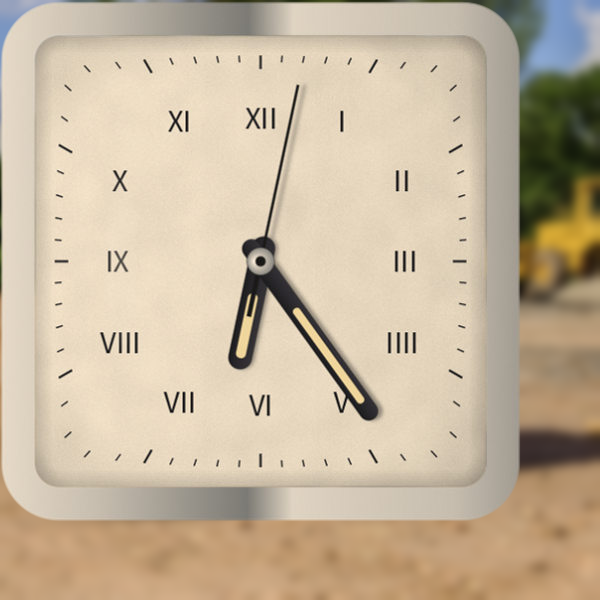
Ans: 6:24:02
